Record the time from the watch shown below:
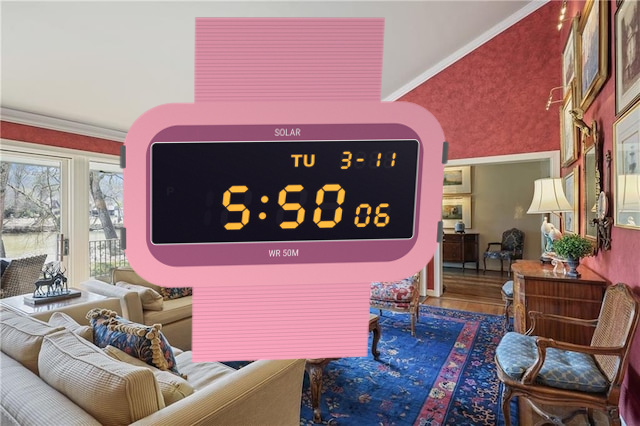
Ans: 5:50:06
